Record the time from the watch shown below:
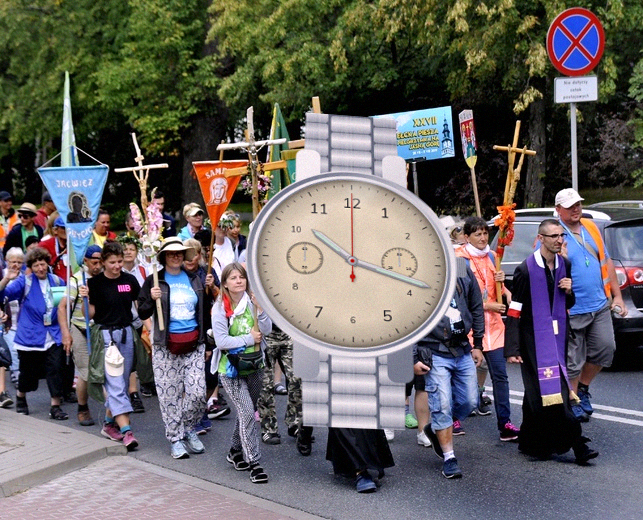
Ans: 10:18
